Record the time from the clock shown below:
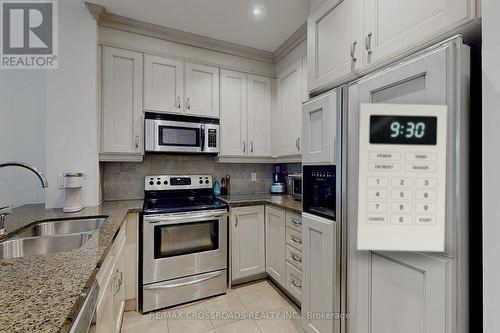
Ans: 9:30
